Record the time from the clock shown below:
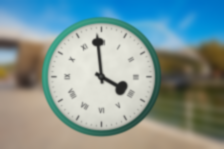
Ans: 3:59
